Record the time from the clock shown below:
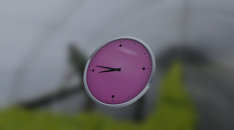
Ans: 8:47
